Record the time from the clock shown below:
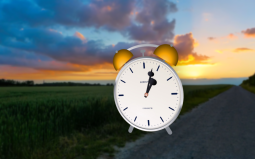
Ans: 1:03
